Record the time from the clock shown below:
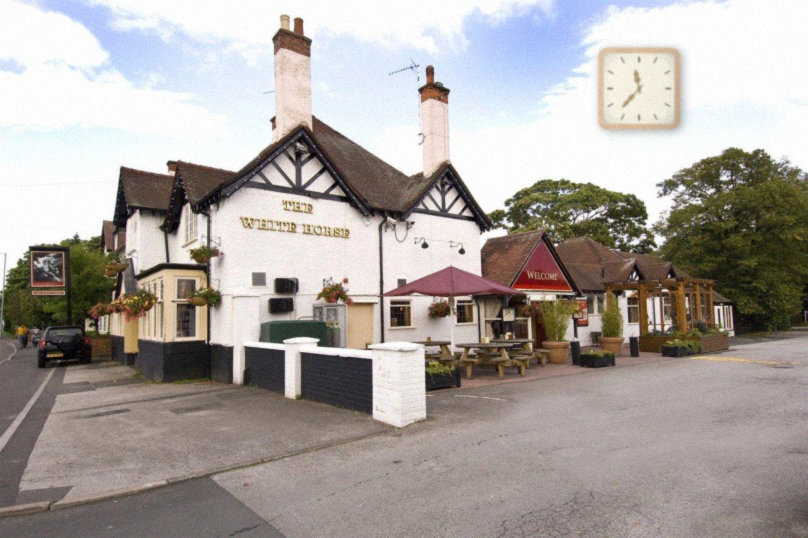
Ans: 11:37
